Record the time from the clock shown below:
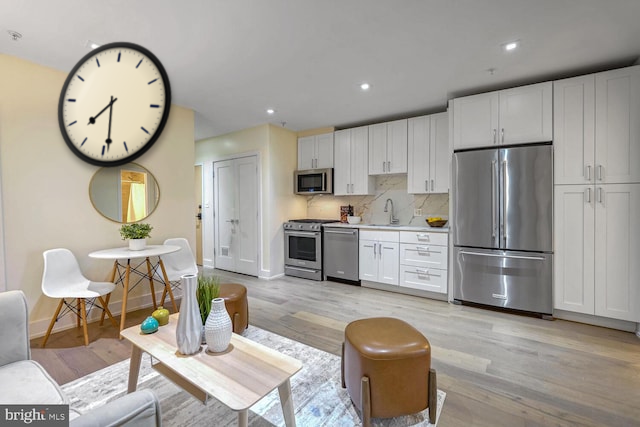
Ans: 7:29
